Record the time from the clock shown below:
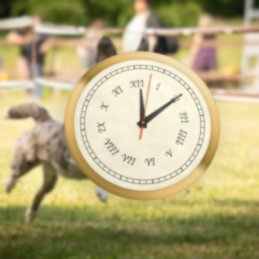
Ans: 12:10:03
